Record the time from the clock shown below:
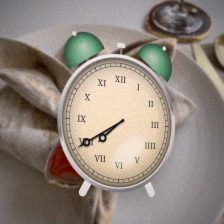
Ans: 7:40
